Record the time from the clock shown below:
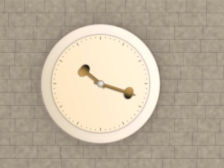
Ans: 10:18
